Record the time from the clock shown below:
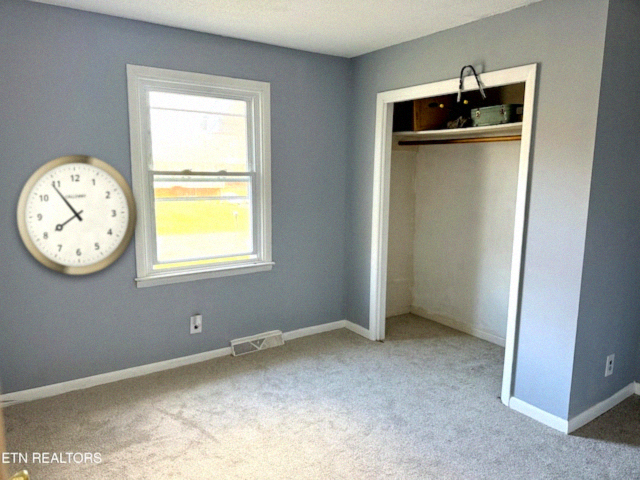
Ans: 7:54
